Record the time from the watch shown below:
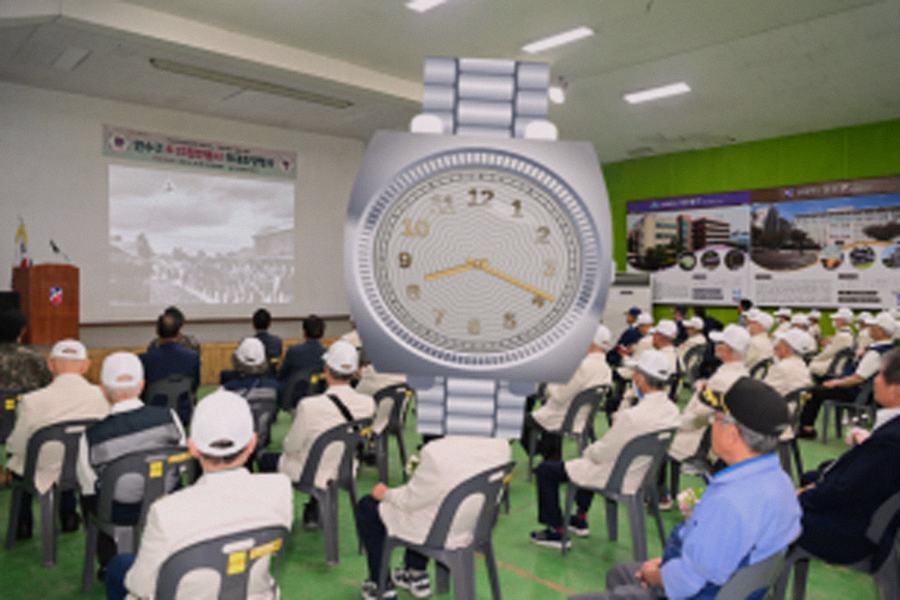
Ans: 8:19
